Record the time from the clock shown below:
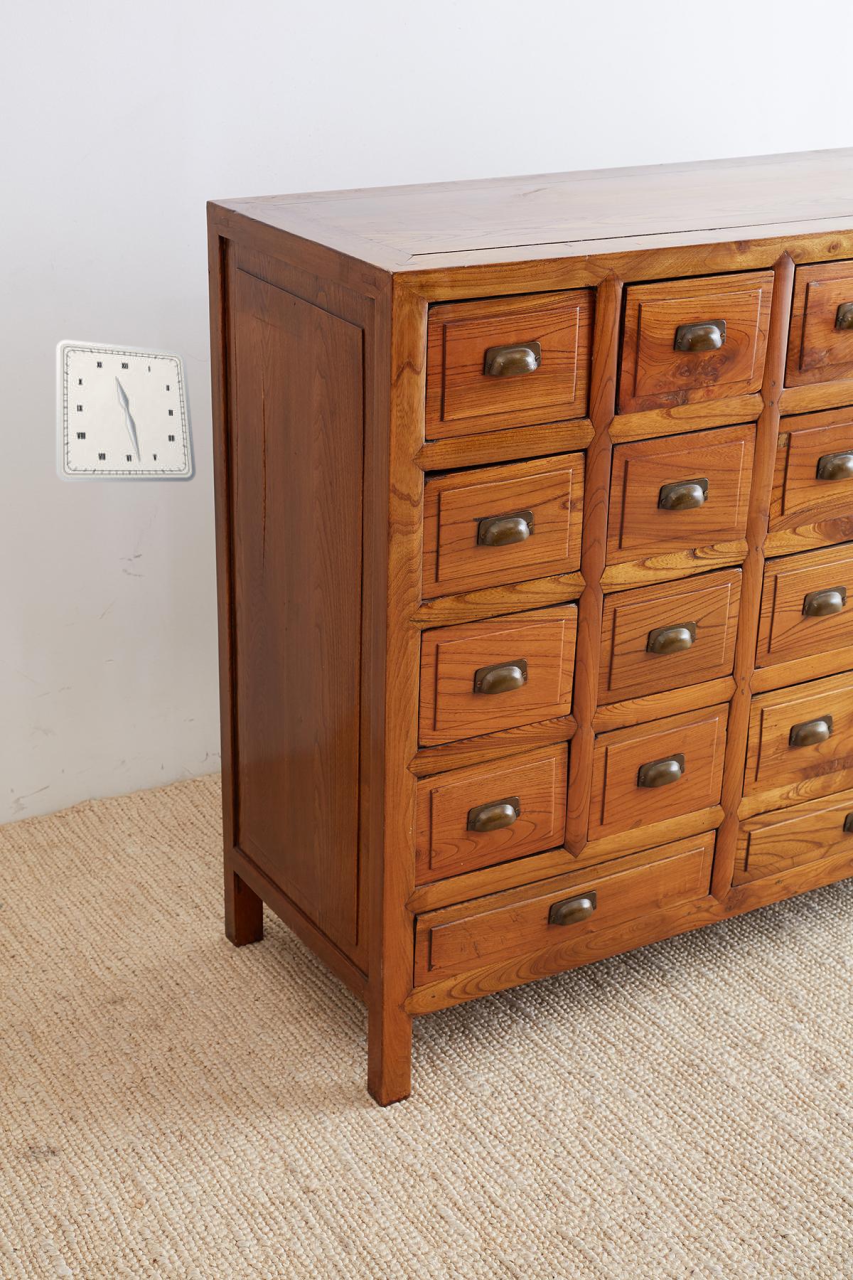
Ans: 11:28
